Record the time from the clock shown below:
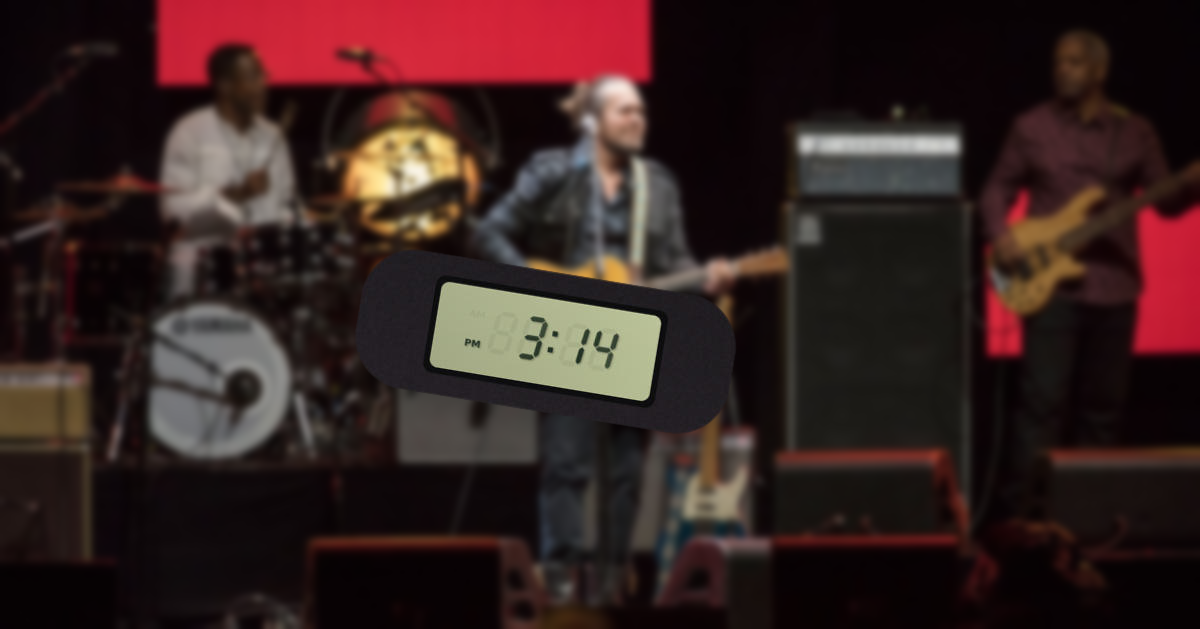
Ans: 3:14
